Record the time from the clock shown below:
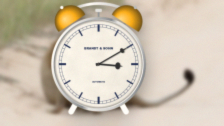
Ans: 3:10
